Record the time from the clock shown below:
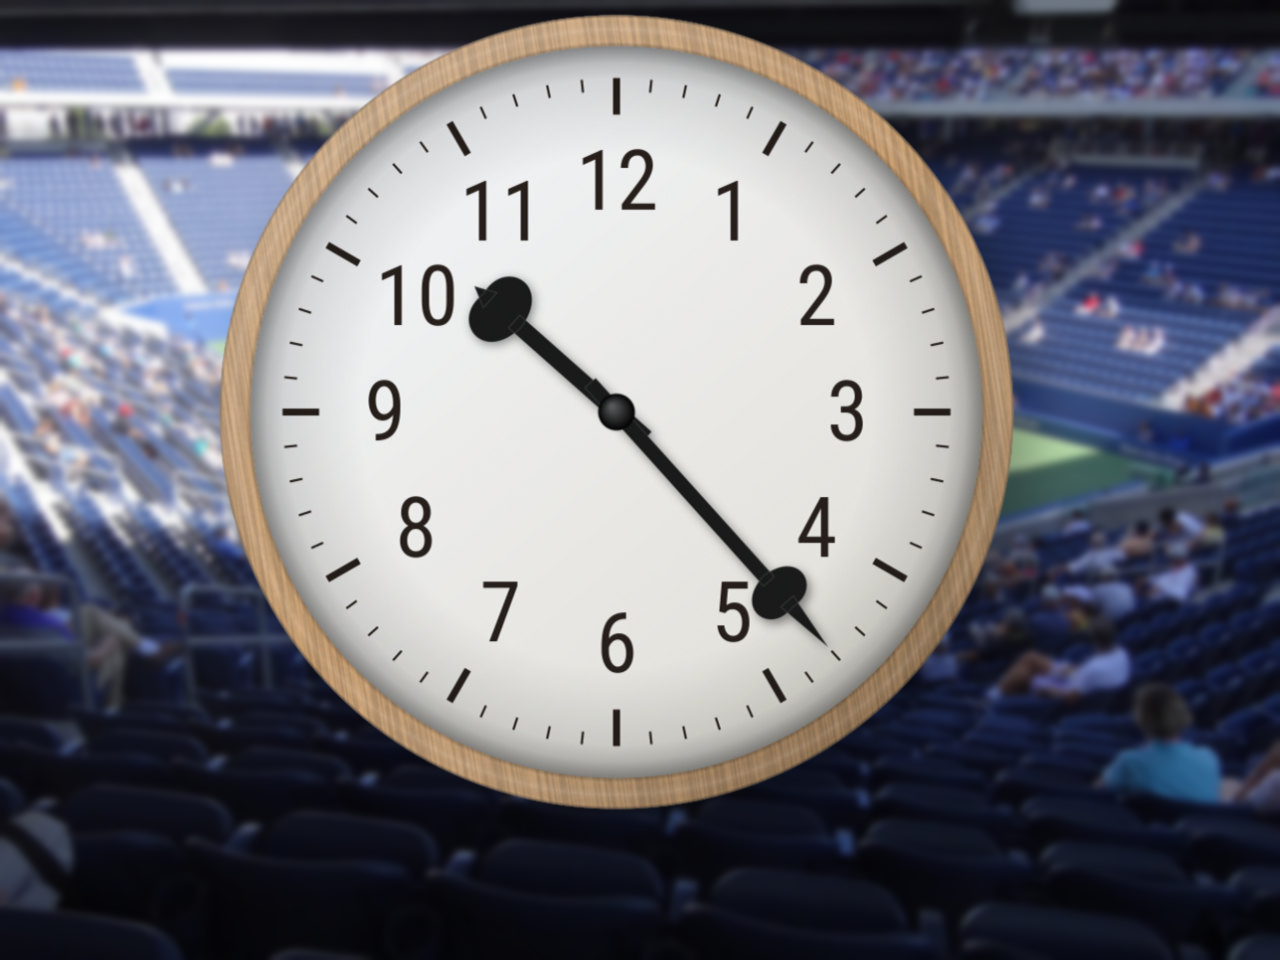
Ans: 10:23
